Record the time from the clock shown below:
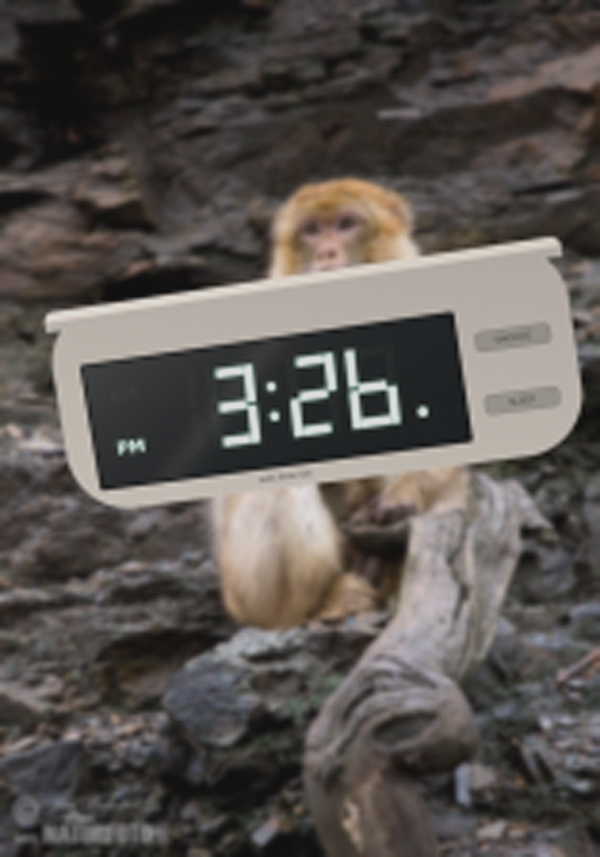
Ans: 3:26
